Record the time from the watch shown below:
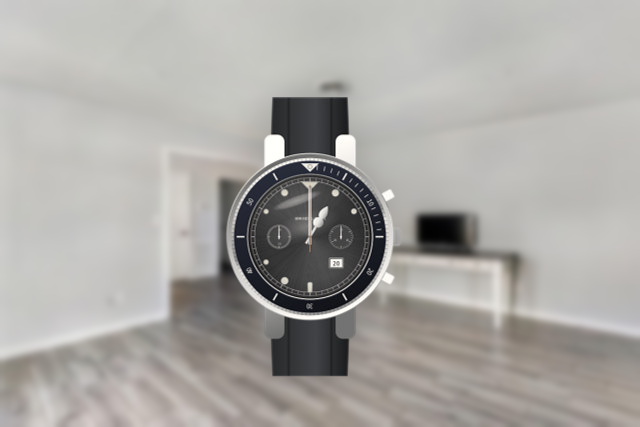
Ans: 1:00
